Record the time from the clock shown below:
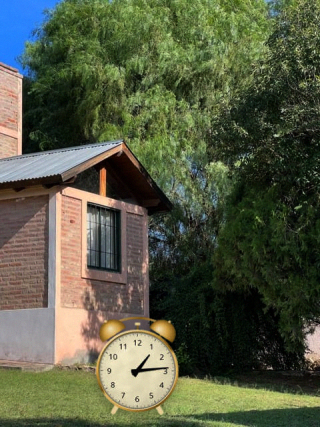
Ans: 1:14
